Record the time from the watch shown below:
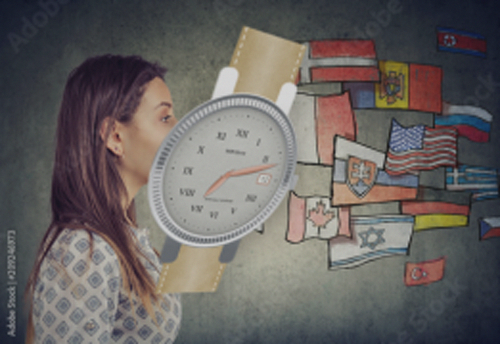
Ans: 7:12
